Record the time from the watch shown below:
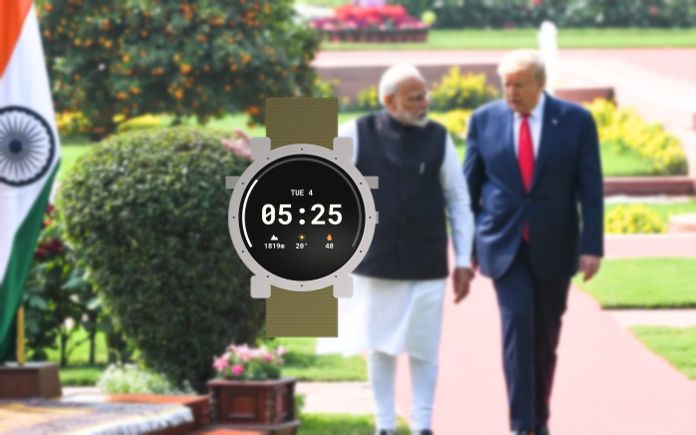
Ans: 5:25
